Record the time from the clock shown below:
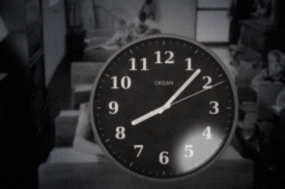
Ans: 8:07:11
